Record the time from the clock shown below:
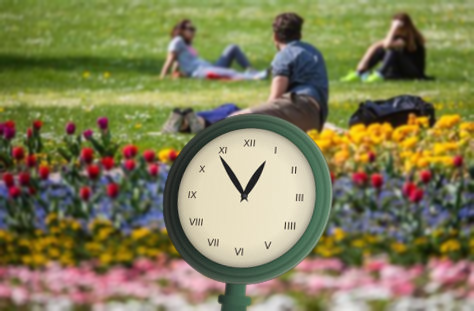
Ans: 12:54
